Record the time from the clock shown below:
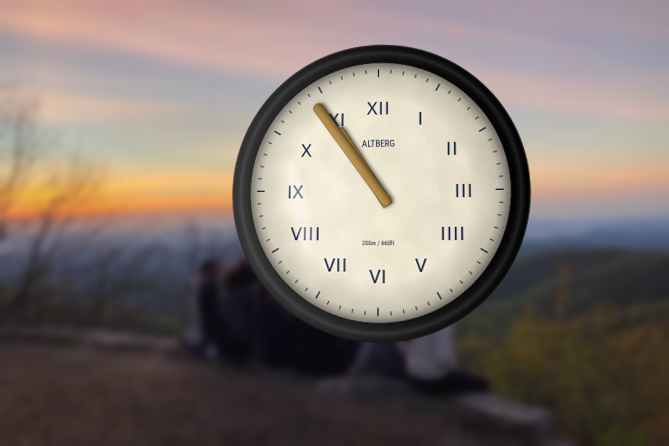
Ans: 10:54
